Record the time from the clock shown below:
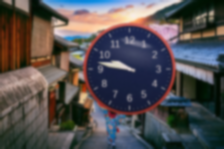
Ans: 9:47
